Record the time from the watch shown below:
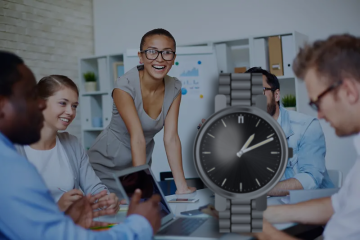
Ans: 1:11
